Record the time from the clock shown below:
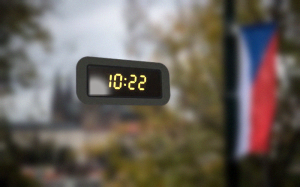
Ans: 10:22
